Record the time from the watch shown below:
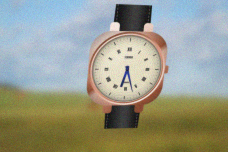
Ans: 6:27
